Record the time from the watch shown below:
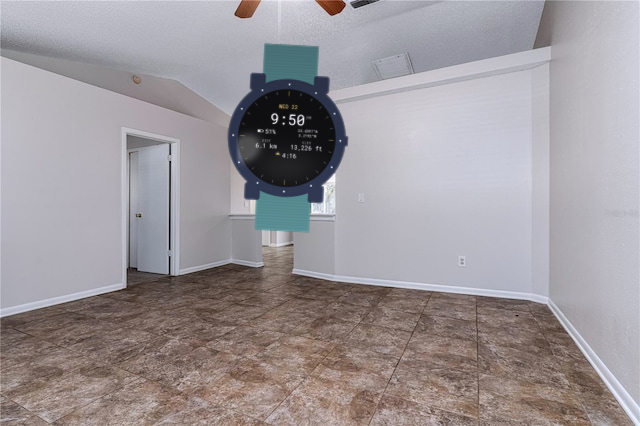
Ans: 9:50
